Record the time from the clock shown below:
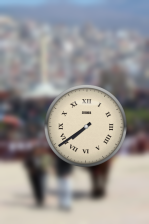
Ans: 7:39
